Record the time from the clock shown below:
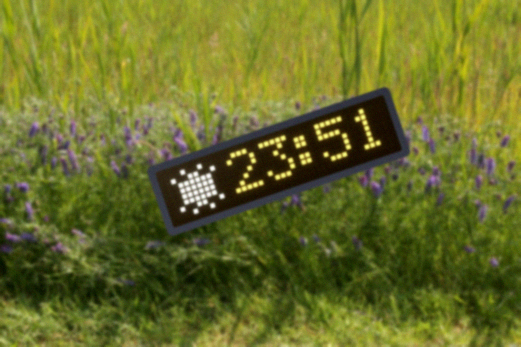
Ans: 23:51
